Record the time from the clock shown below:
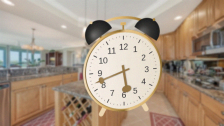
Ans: 5:42
